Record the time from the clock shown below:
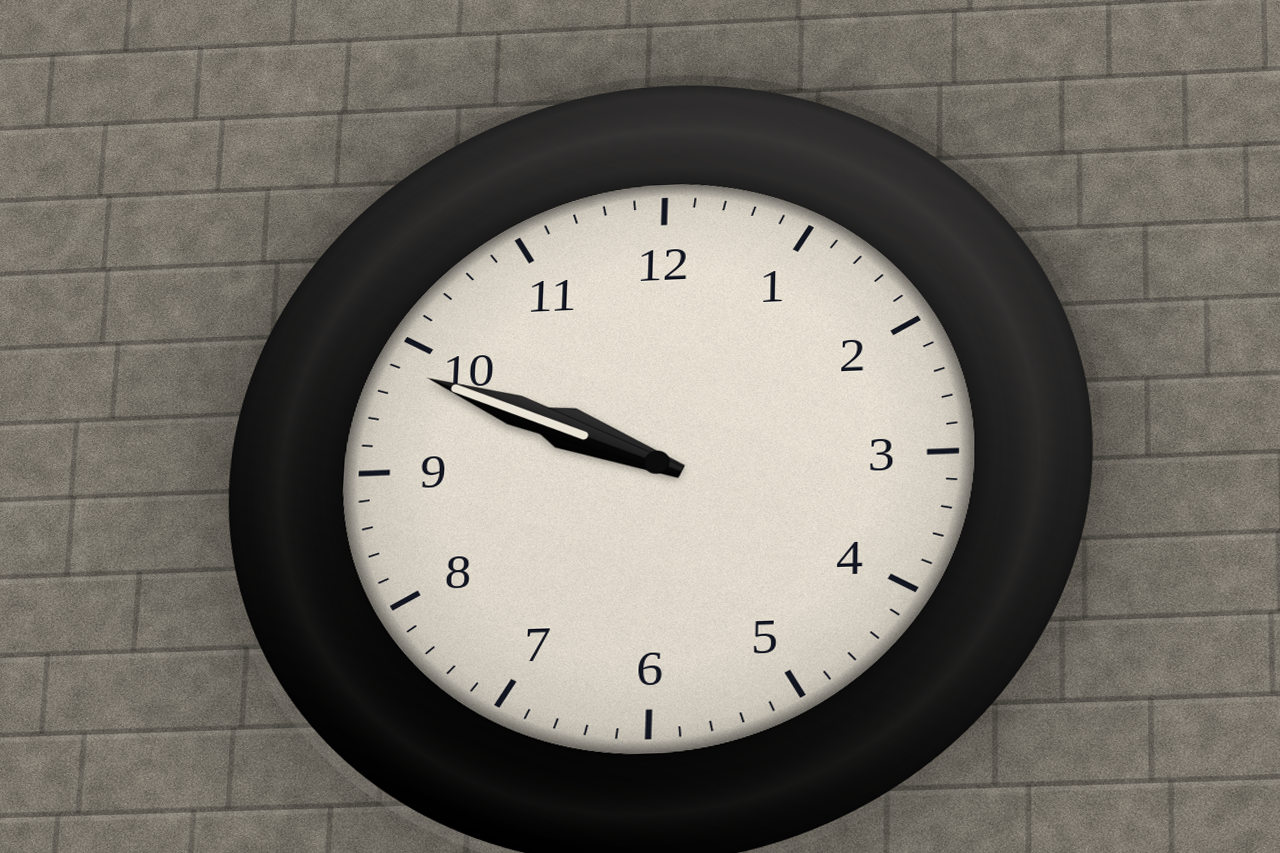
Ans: 9:49
